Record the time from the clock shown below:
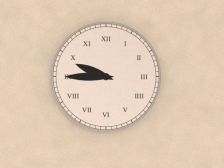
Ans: 9:45
